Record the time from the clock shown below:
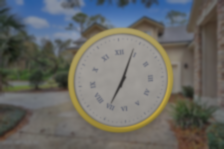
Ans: 7:04
